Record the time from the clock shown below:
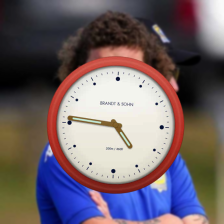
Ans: 4:46
